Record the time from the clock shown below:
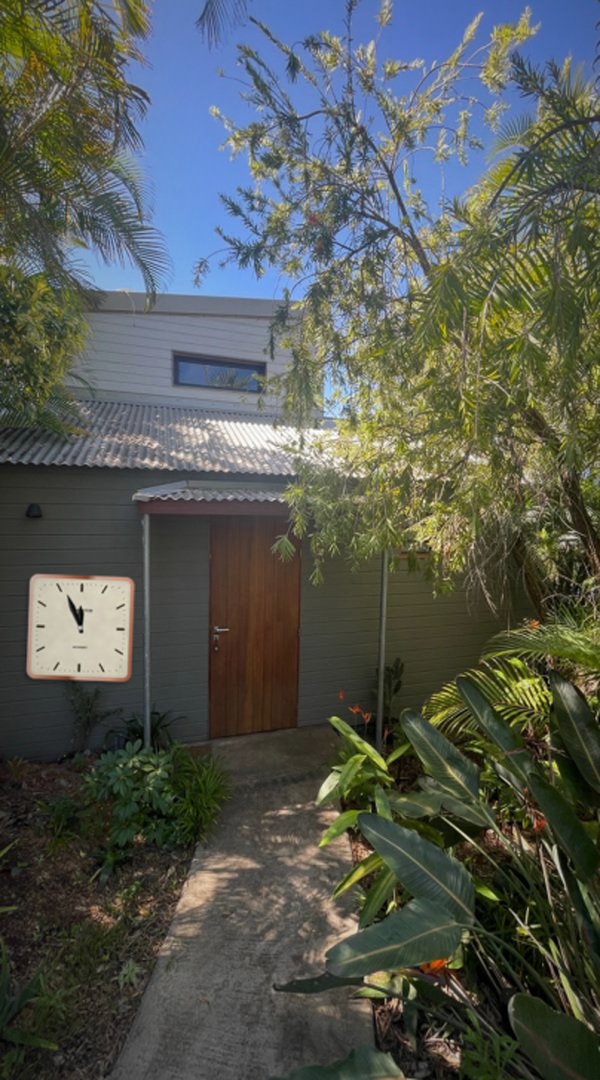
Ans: 11:56
